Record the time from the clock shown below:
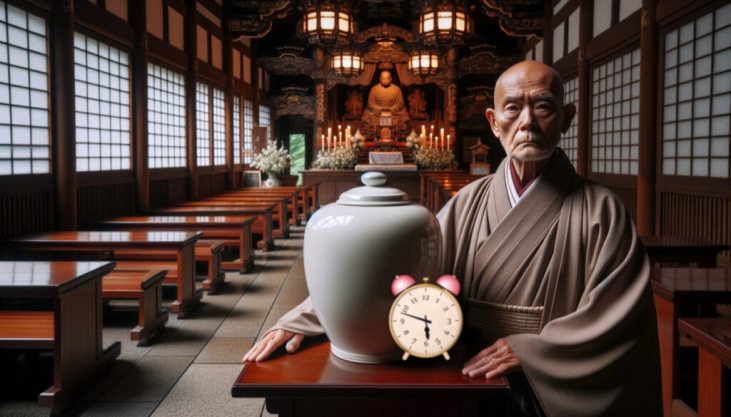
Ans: 5:48
